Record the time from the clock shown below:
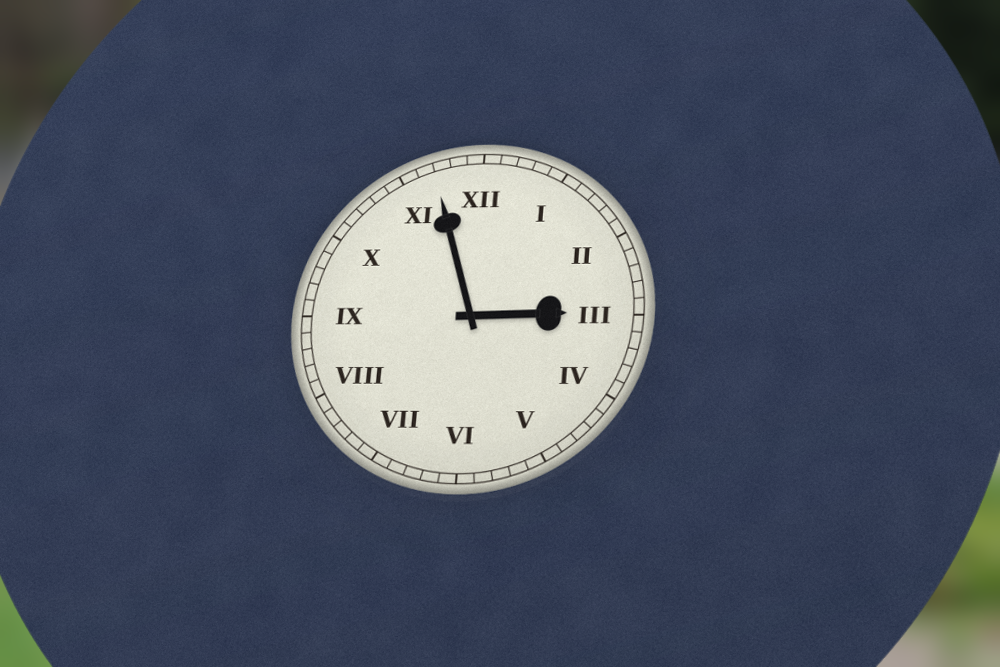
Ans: 2:57
